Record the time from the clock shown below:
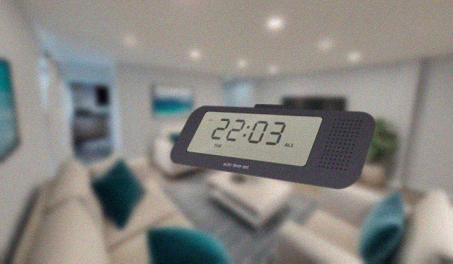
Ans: 22:03
